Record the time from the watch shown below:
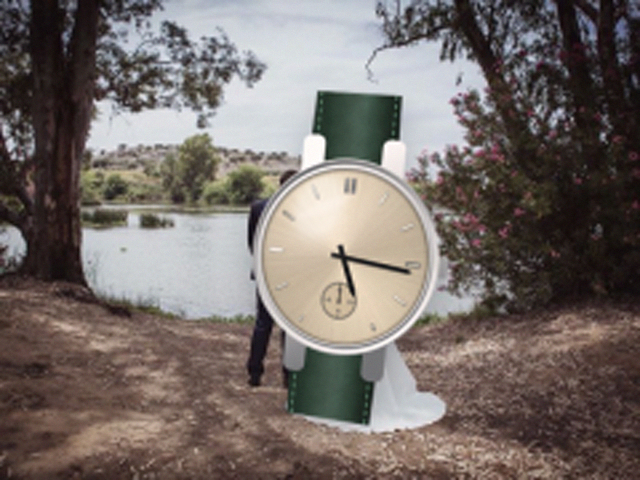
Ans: 5:16
